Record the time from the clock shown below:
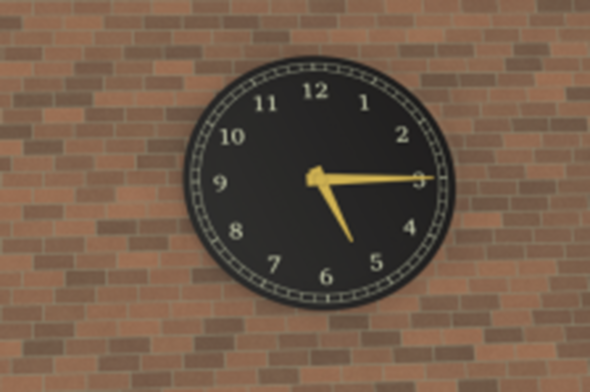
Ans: 5:15
